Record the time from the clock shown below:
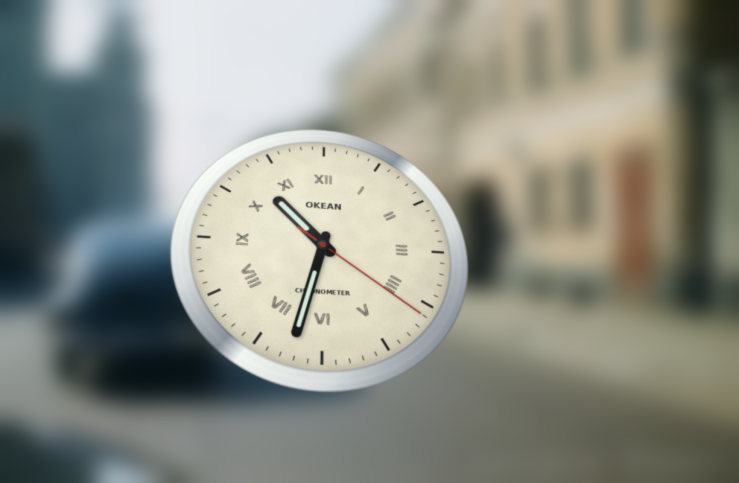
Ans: 10:32:21
